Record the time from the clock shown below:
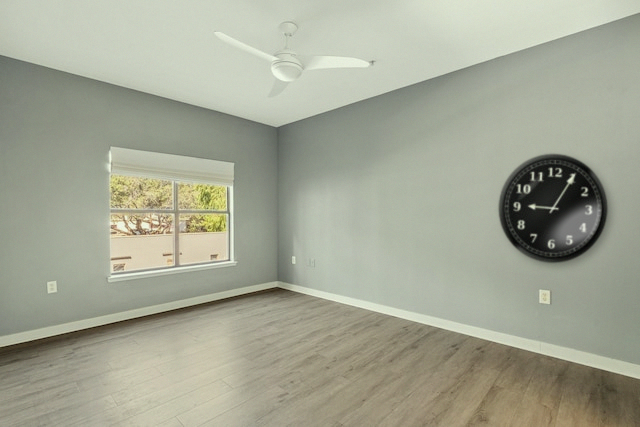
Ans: 9:05
